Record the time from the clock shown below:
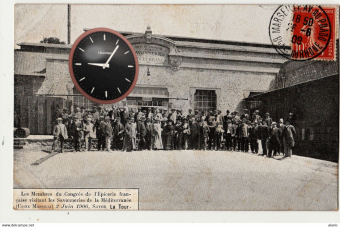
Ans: 9:06
